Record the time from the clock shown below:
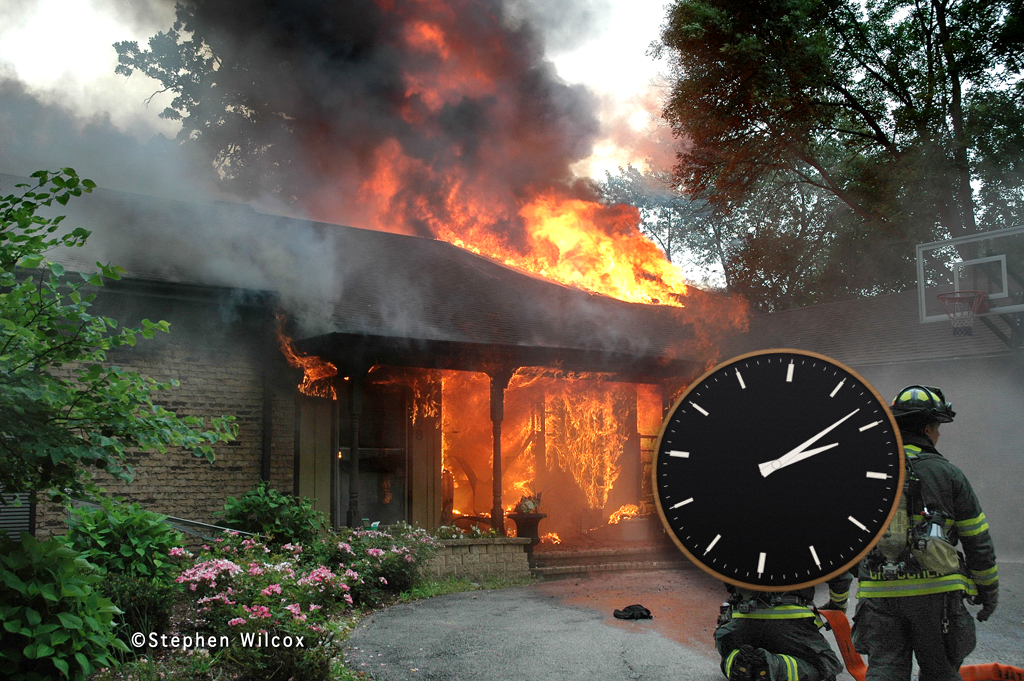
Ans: 2:08
